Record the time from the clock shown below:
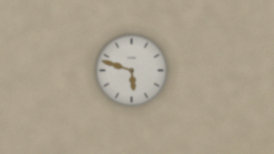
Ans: 5:48
